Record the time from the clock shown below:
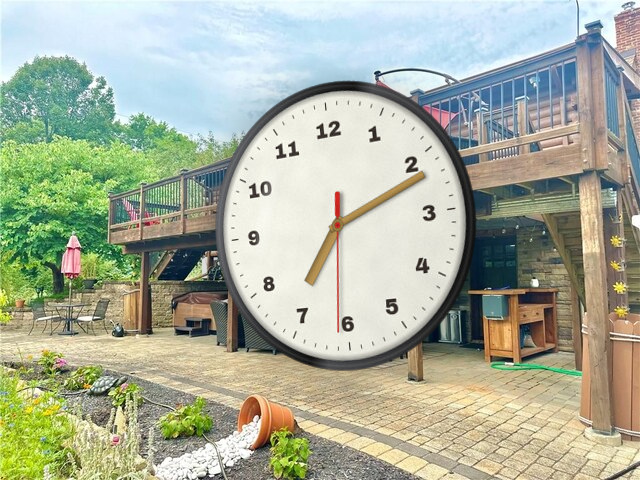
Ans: 7:11:31
